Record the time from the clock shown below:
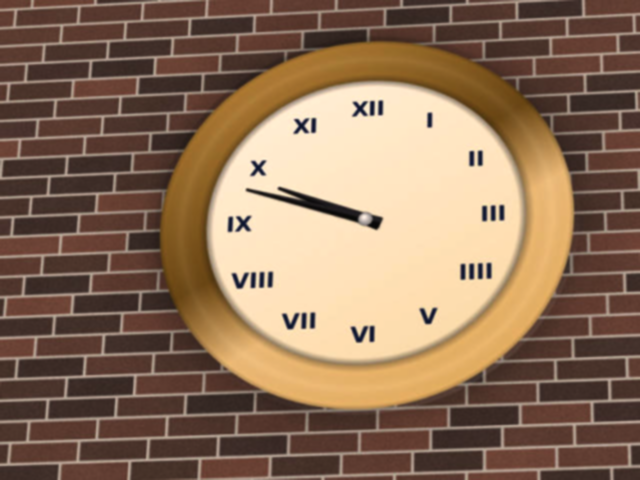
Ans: 9:48
